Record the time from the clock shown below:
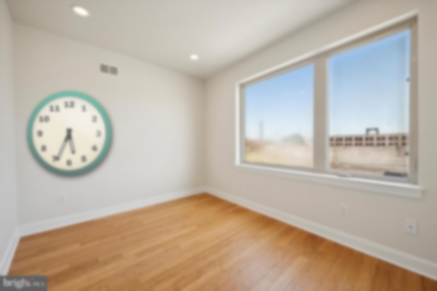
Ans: 5:34
